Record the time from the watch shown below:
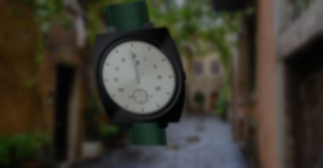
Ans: 11:59
